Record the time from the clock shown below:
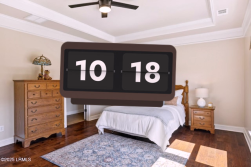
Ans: 10:18
